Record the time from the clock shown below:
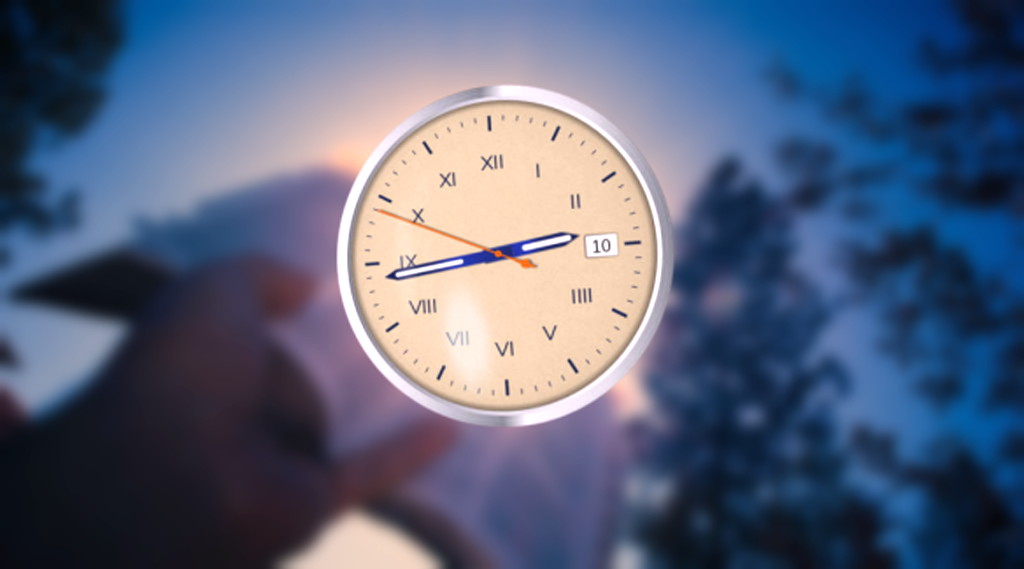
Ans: 2:43:49
